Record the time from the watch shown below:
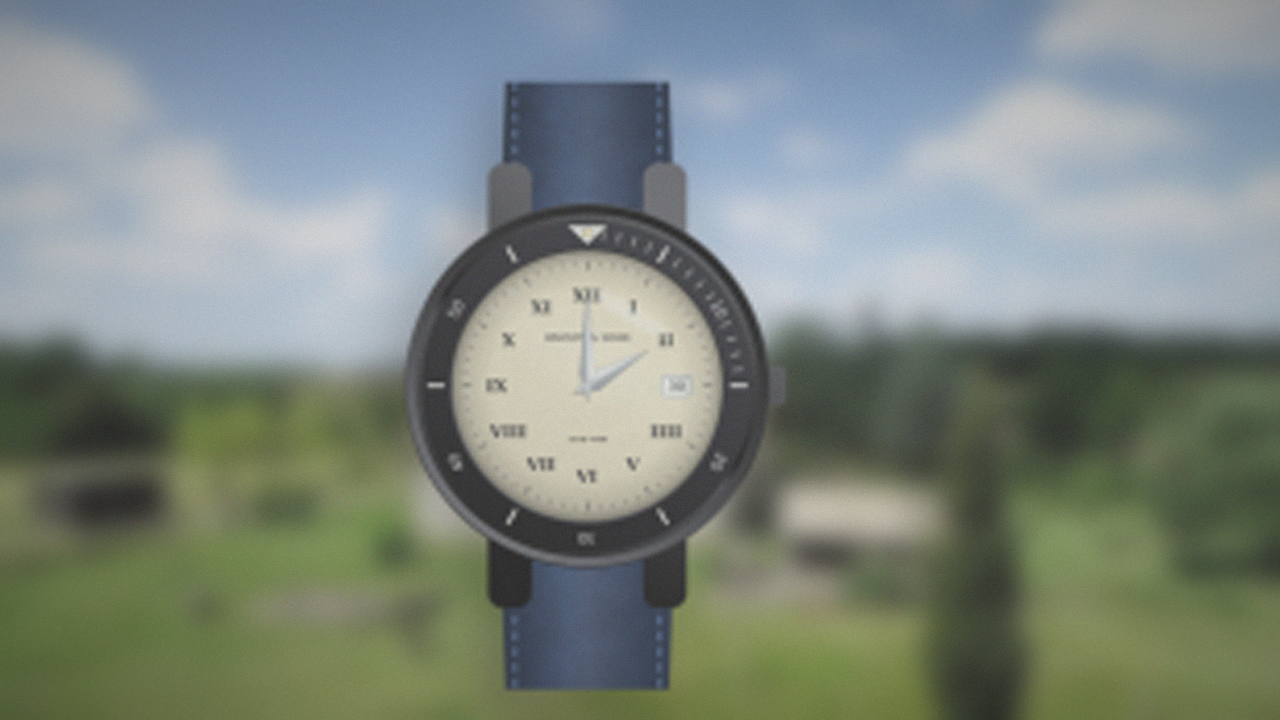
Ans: 2:00
